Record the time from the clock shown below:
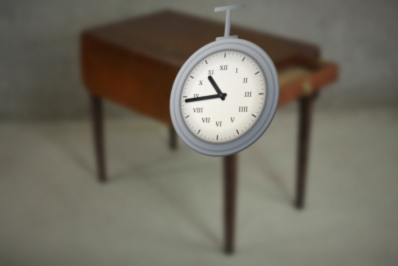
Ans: 10:44
